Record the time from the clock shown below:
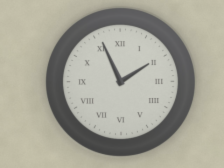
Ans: 1:56
